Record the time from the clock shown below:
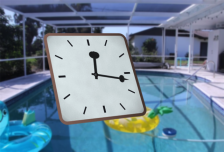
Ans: 12:17
